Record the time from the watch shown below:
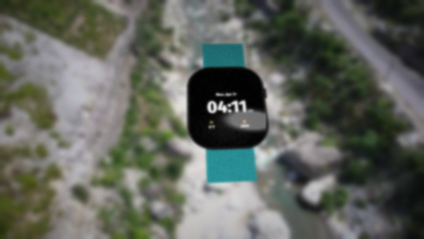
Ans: 4:11
